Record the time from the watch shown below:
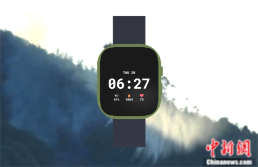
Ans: 6:27
